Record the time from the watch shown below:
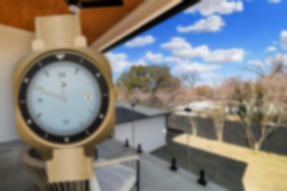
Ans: 11:49
